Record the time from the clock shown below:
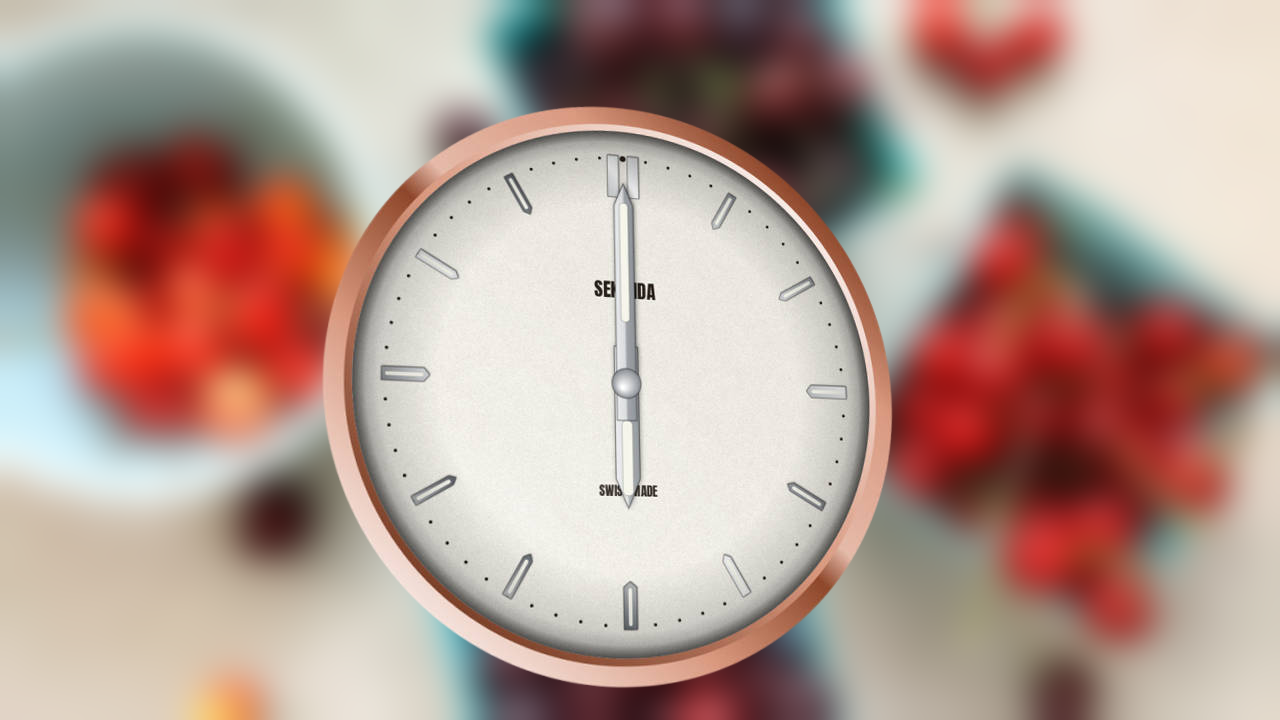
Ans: 6:00
